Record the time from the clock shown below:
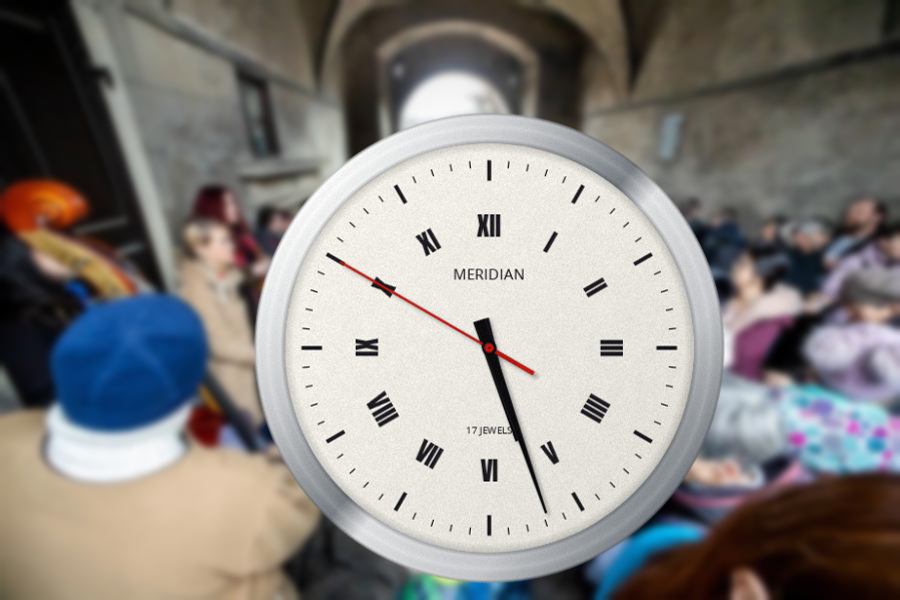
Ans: 5:26:50
